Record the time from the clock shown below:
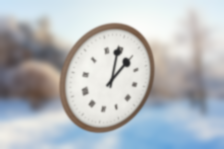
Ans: 12:59
